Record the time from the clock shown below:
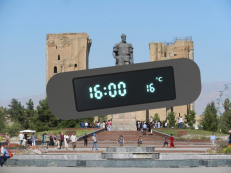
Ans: 16:00
